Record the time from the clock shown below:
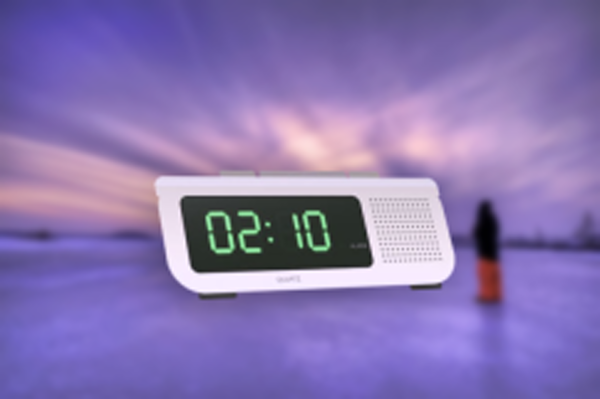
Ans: 2:10
